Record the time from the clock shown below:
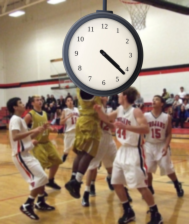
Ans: 4:22
